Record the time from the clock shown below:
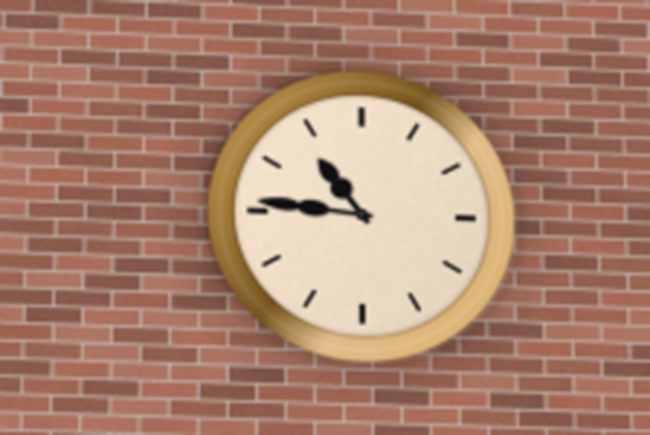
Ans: 10:46
